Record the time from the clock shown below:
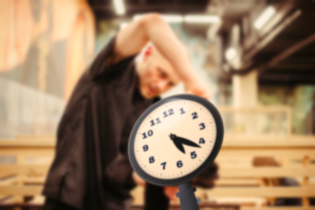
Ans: 5:22
